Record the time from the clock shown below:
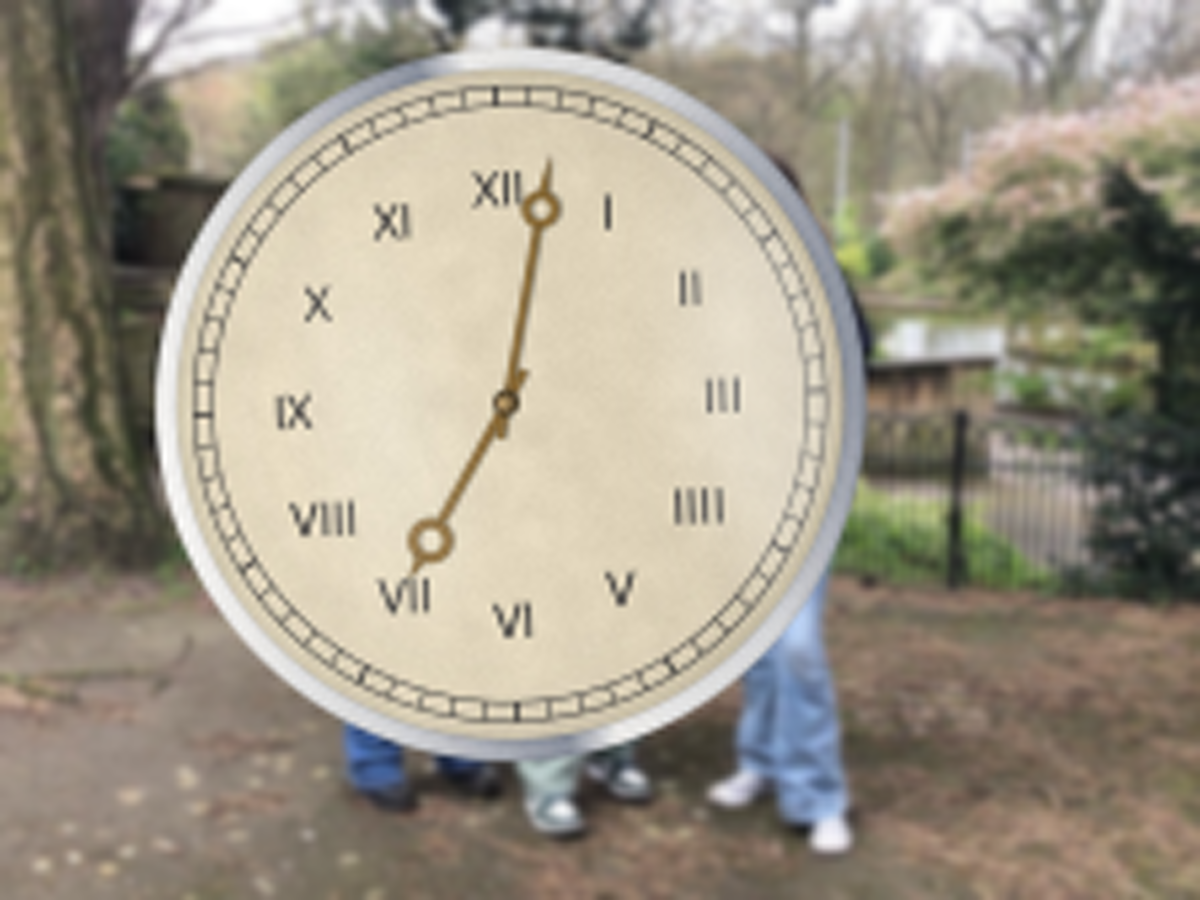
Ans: 7:02
